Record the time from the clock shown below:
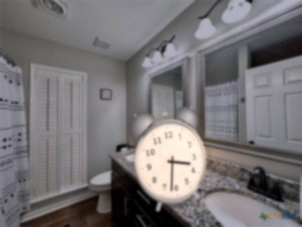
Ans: 3:32
